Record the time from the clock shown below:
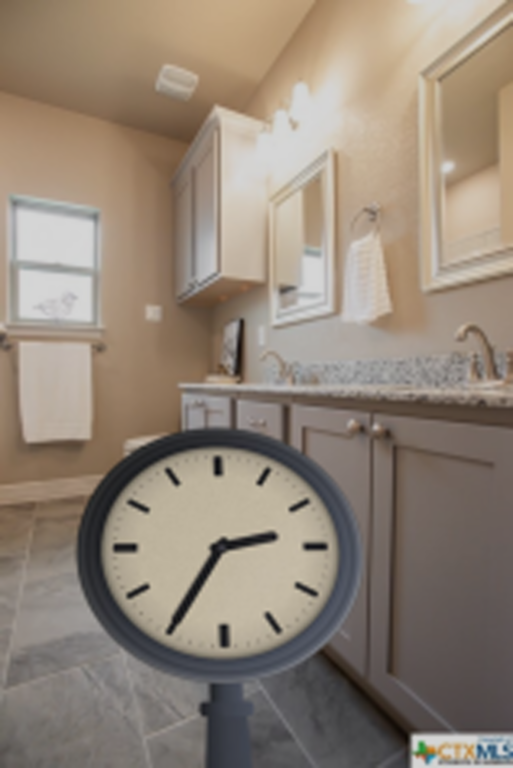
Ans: 2:35
